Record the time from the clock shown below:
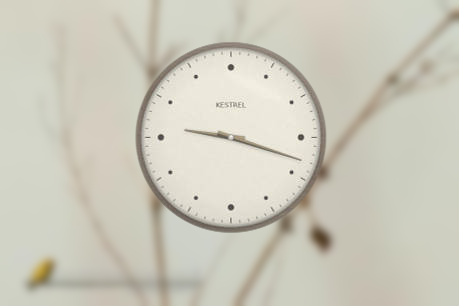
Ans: 9:18
